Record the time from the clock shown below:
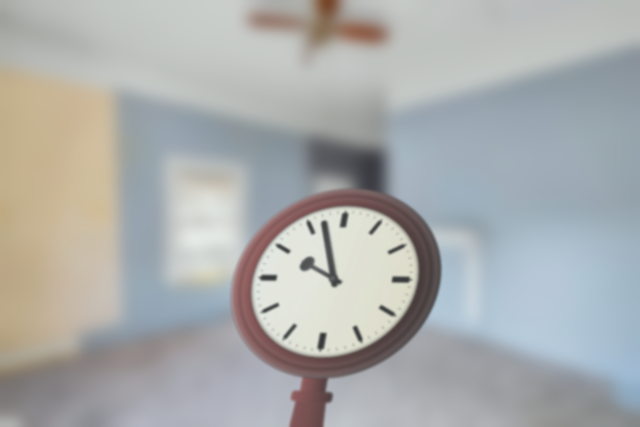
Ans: 9:57
